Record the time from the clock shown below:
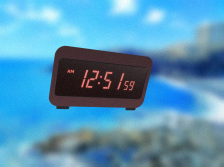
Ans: 12:51:59
